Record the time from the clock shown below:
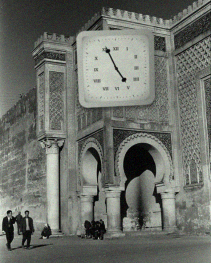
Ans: 4:56
